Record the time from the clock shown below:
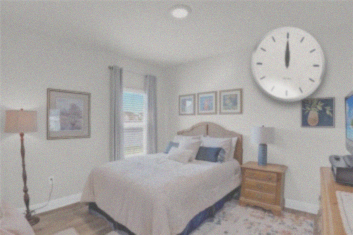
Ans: 12:00
